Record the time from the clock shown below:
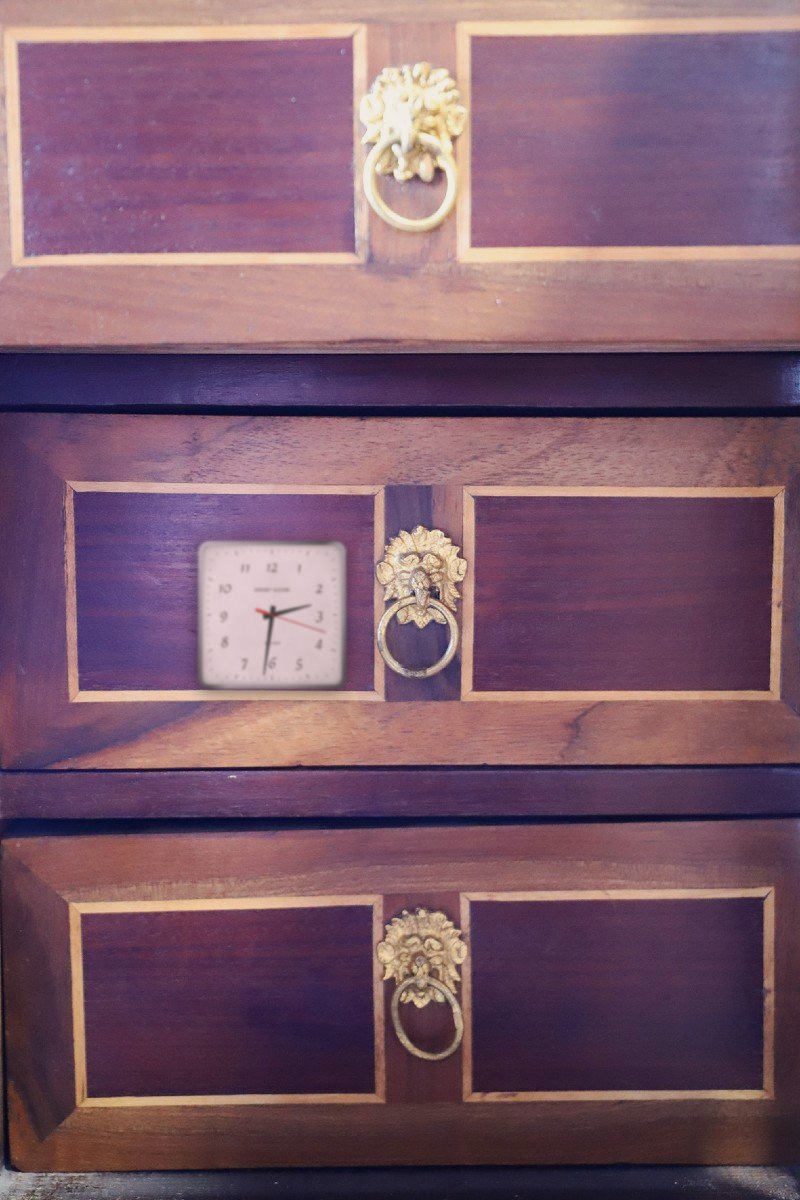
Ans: 2:31:18
